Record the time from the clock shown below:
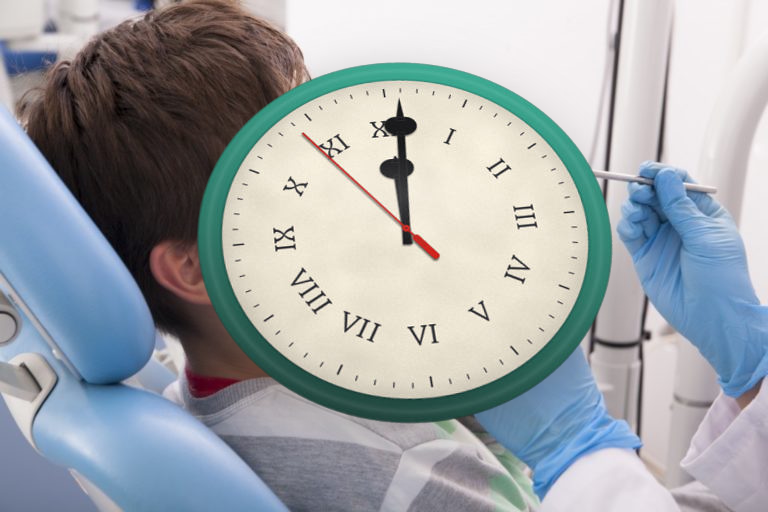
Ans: 12:00:54
